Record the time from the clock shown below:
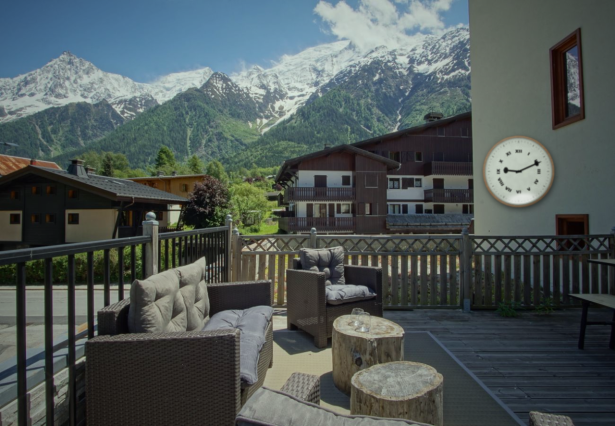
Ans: 9:11
